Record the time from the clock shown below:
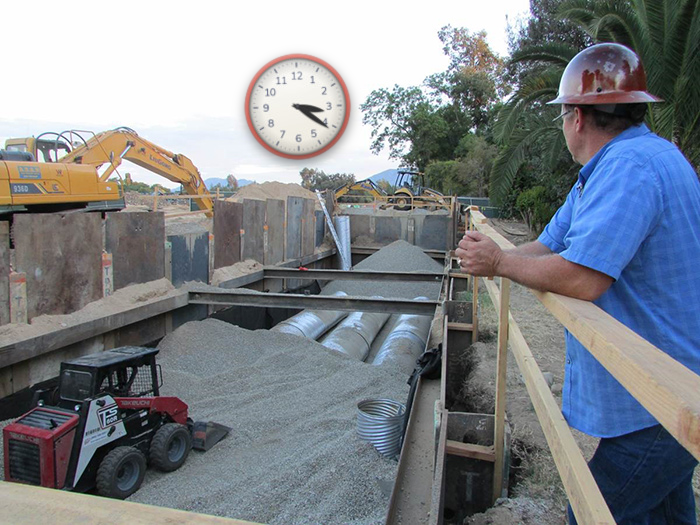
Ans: 3:21
